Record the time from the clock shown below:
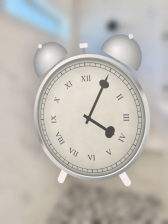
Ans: 4:05
